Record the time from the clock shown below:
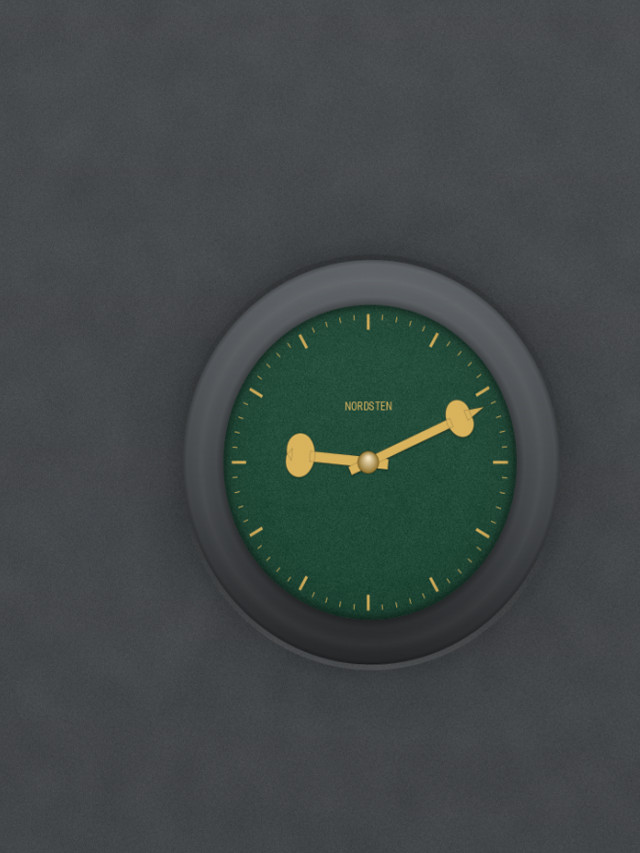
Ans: 9:11
